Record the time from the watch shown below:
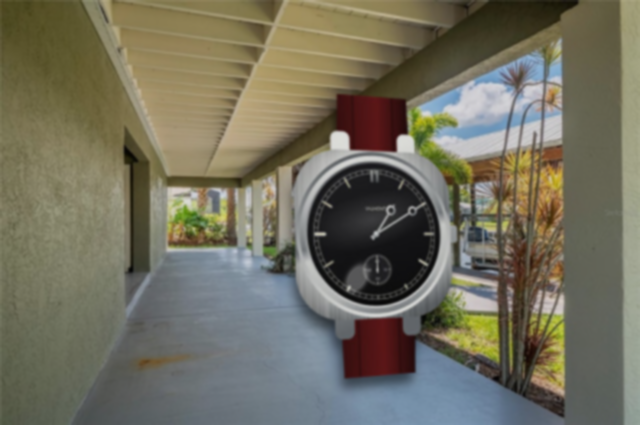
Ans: 1:10
